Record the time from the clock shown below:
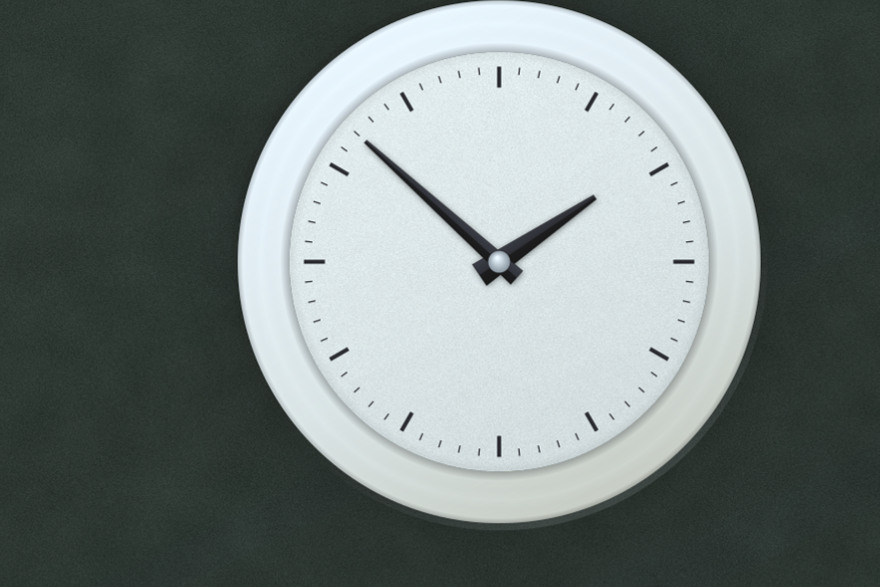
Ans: 1:52
